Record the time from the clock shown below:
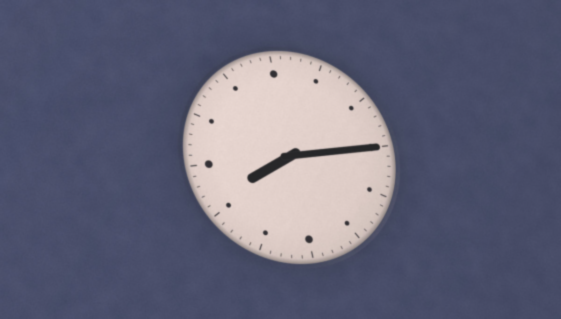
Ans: 8:15
